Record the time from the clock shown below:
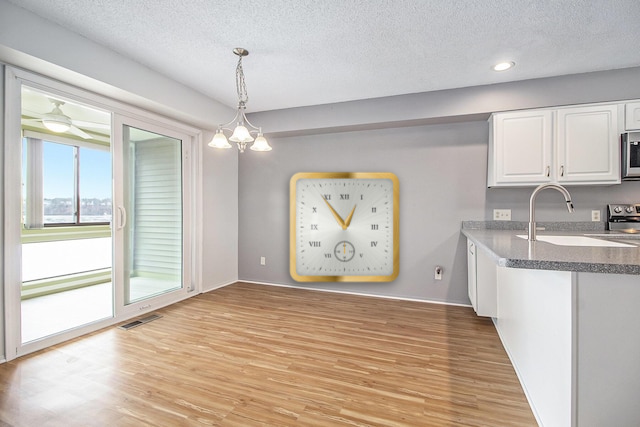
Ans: 12:54
